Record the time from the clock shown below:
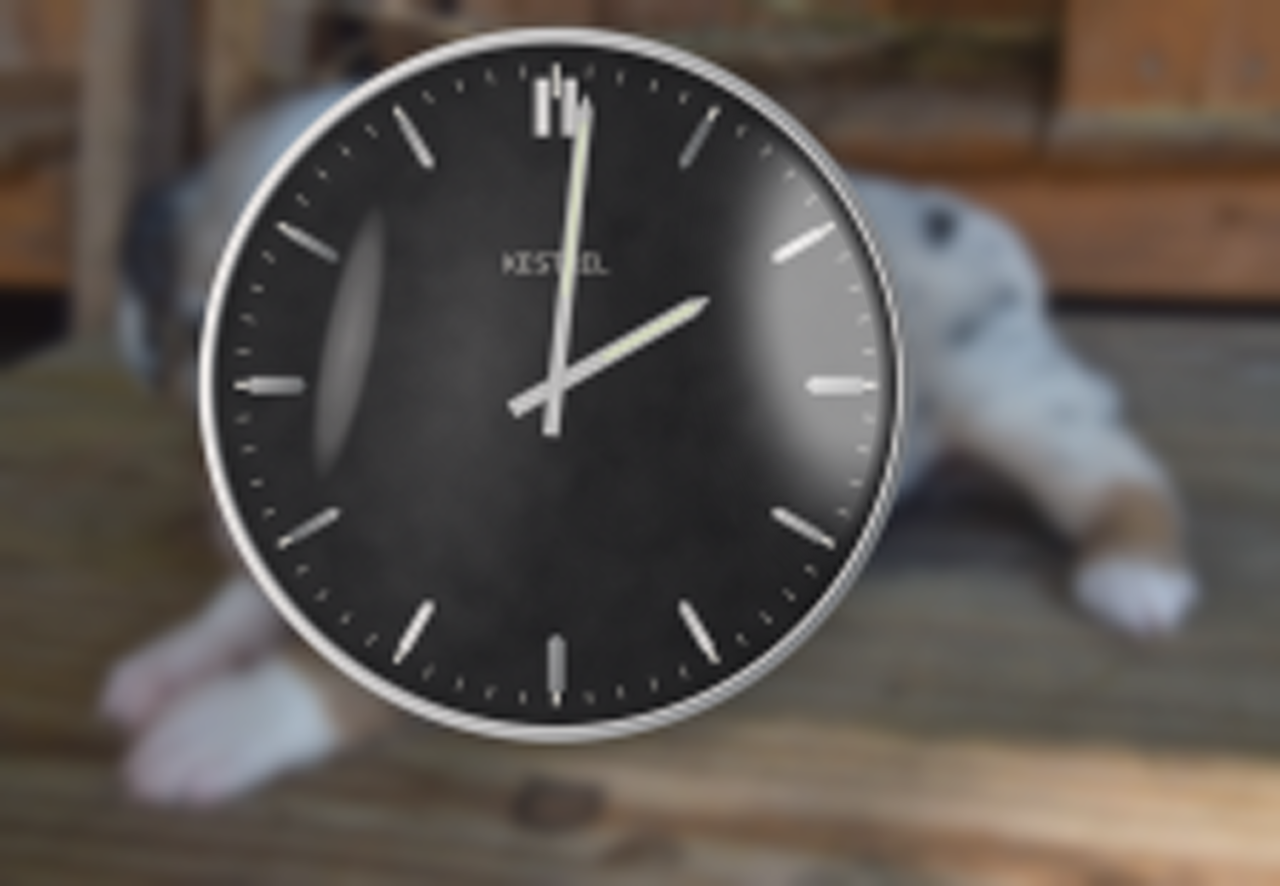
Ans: 2:01
